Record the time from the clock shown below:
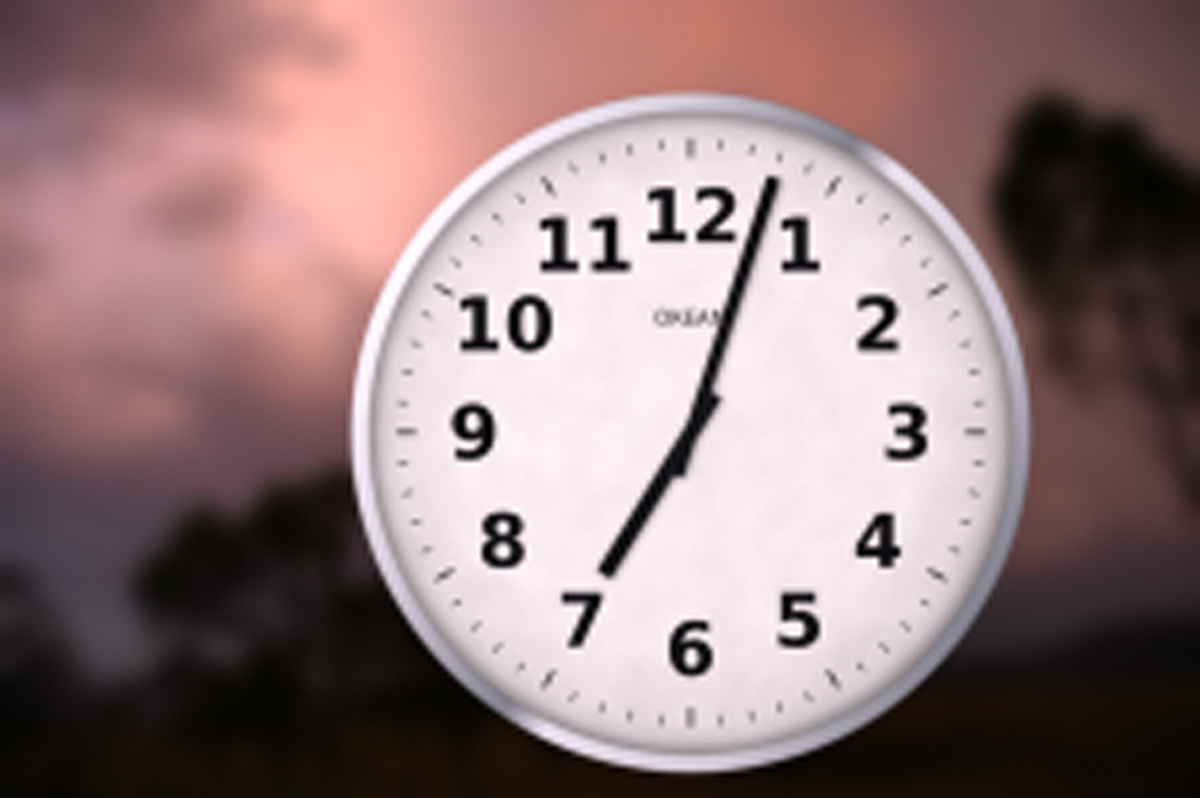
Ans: 7:03
